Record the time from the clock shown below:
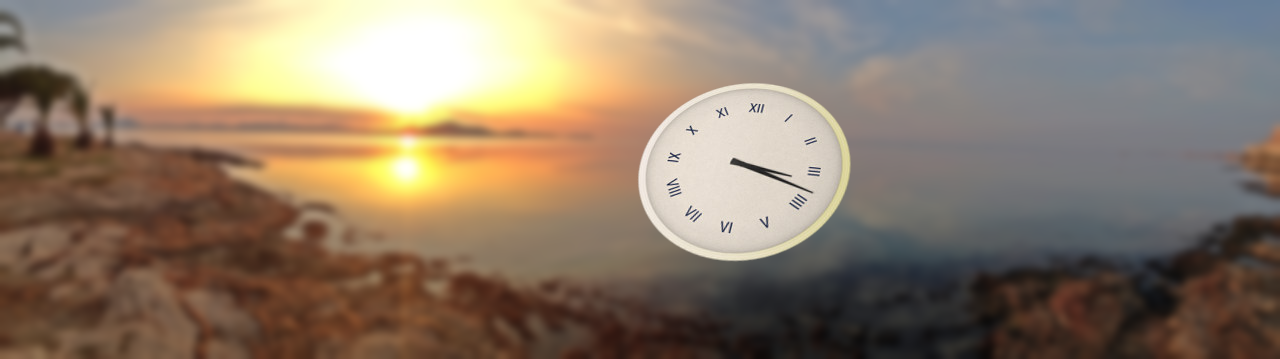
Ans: 3:18
